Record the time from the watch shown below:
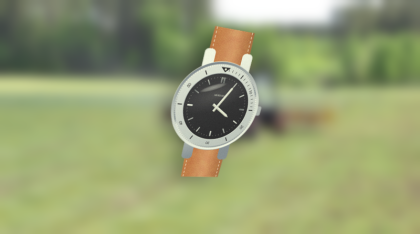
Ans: 4:05
